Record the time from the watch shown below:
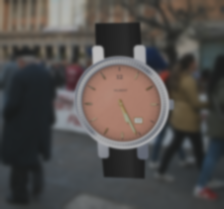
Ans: 5:26
